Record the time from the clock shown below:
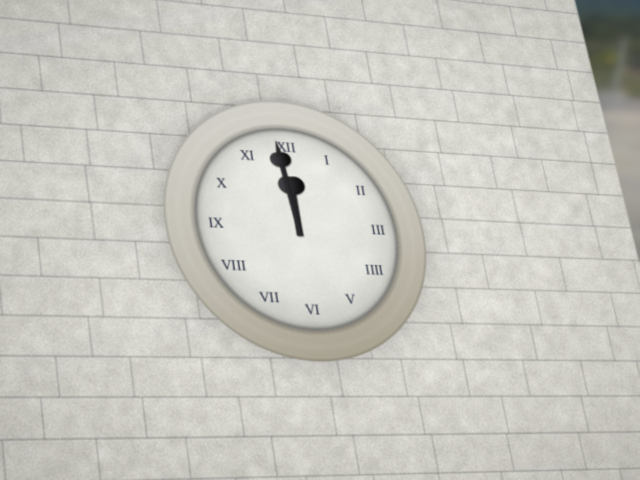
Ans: 11:59
